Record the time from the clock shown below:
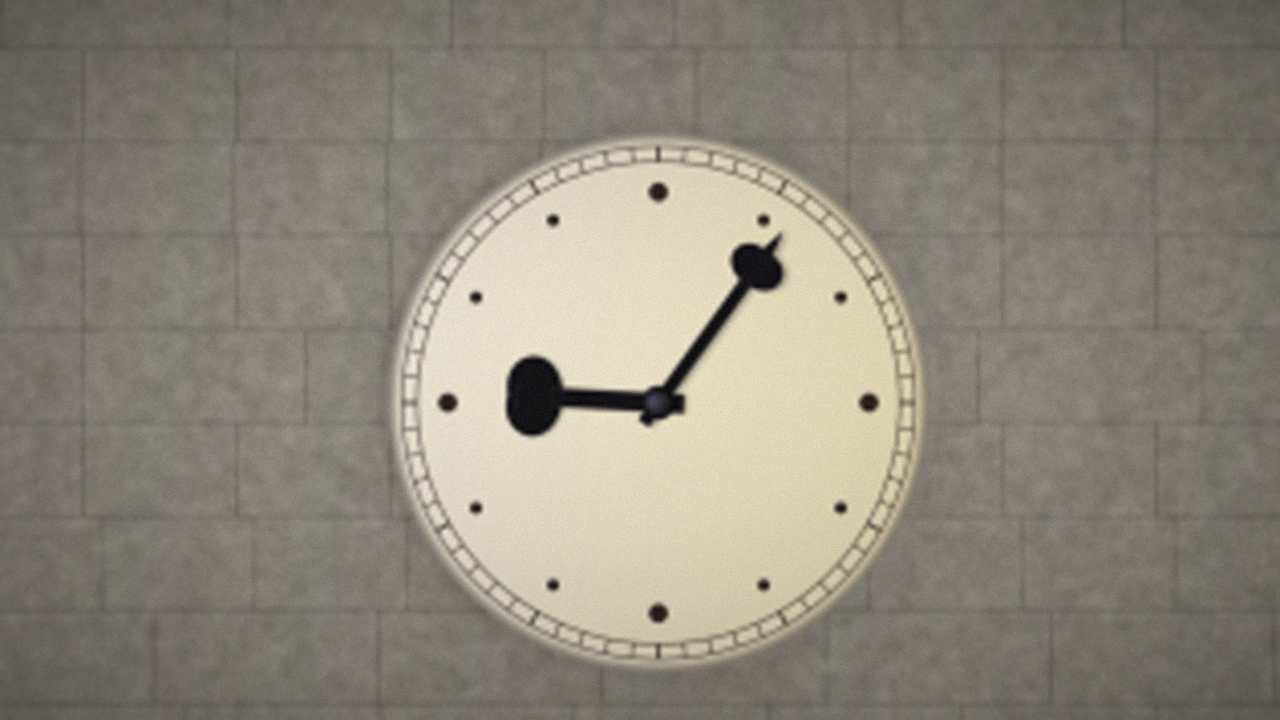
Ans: 9:06
